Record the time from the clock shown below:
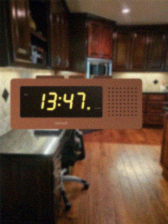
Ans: 13:47
